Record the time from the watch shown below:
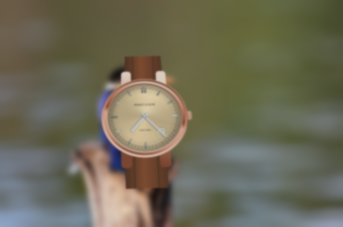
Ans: 7:23
